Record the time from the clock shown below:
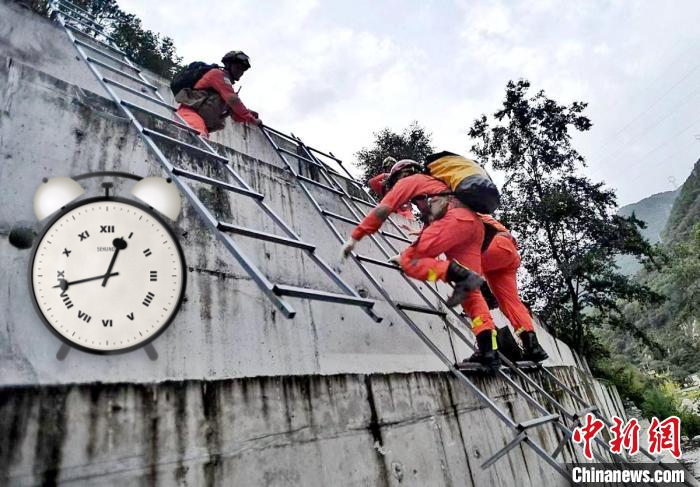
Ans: 12:43
